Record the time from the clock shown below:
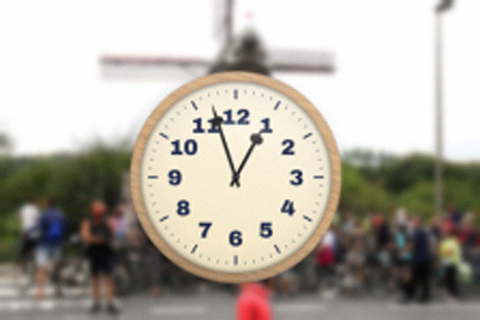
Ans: 12:57
